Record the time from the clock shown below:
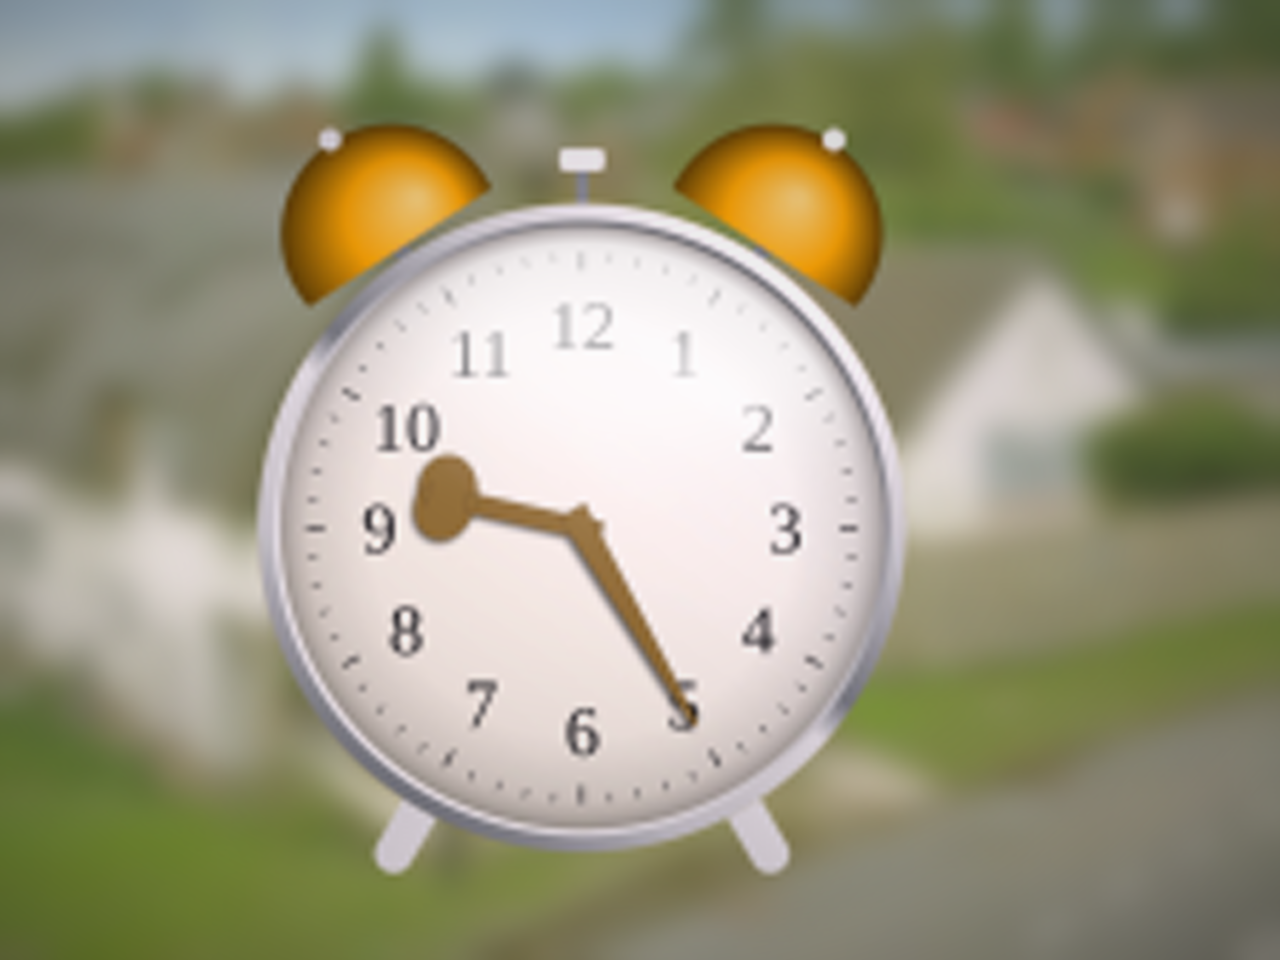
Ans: 9:25
